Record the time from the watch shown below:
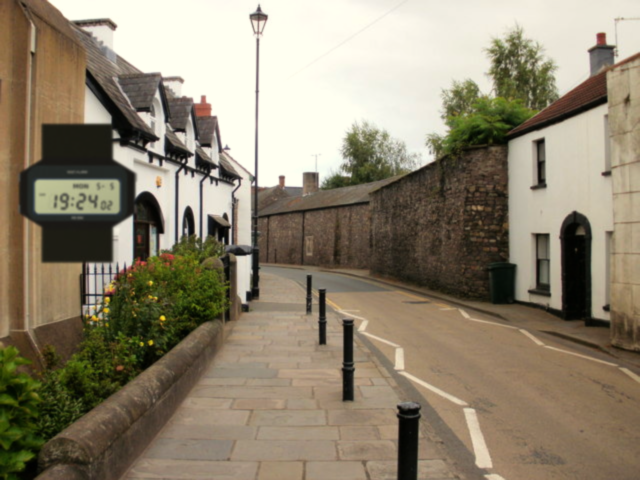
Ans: 19:24
